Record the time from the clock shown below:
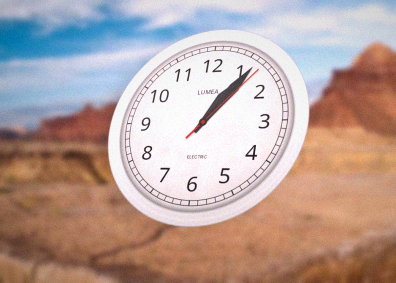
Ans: 1:06:07
